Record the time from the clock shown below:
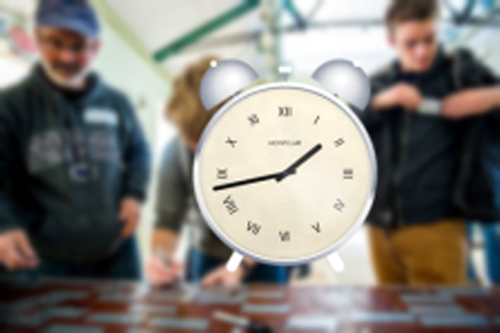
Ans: 1:43
